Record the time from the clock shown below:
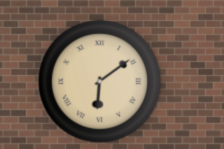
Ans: 6:09
